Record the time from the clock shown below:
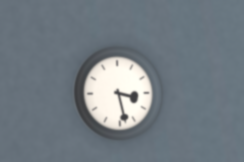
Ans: 3:28
